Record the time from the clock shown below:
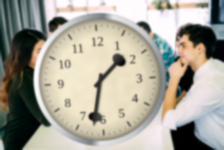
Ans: 1:32
